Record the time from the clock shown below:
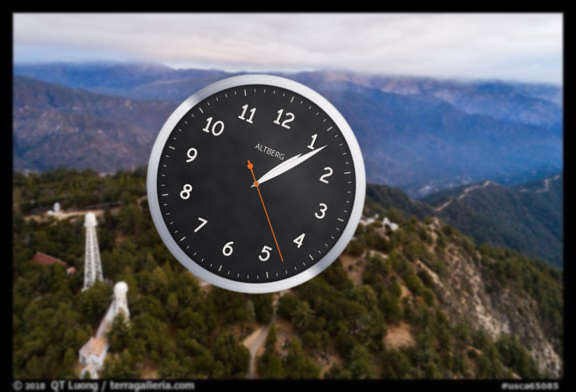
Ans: 1:06:23
